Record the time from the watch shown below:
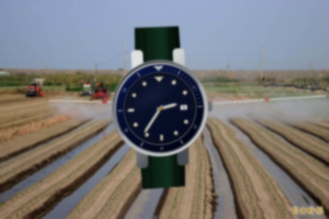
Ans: 2:36
